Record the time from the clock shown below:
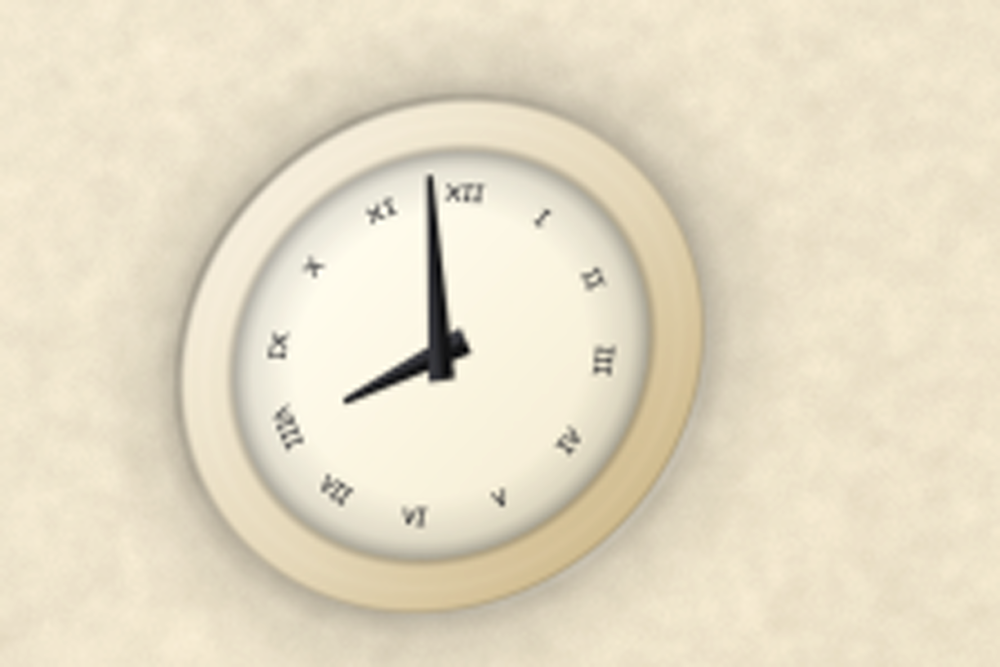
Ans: 7:58
